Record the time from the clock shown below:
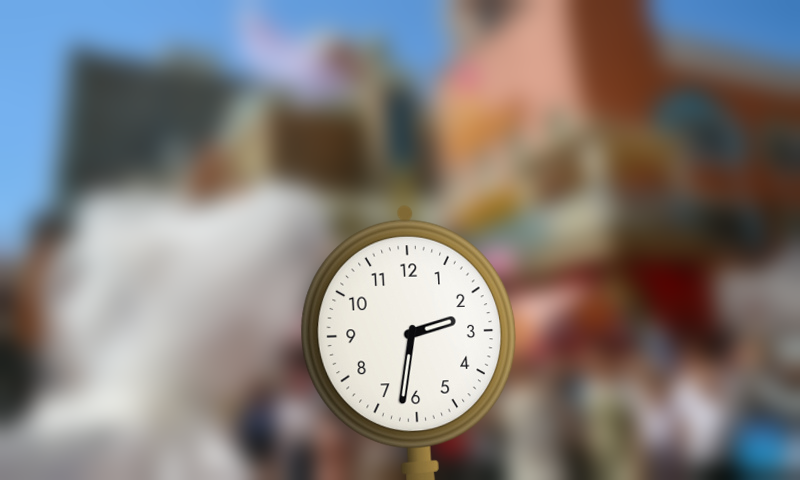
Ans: 2:32
